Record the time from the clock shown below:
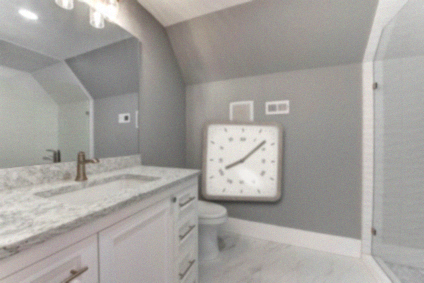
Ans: 8:08
